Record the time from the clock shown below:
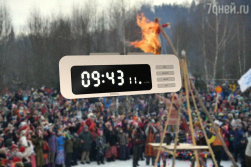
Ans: 9:43:11
